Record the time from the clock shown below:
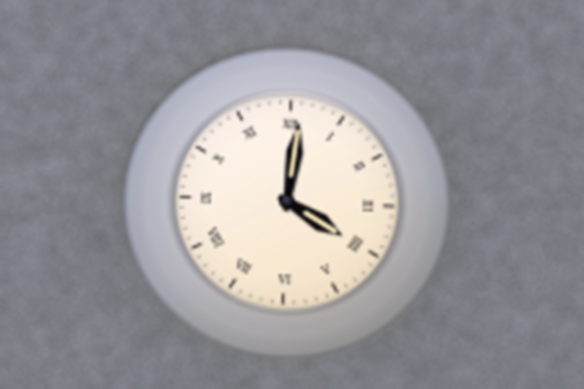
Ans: 4:01
